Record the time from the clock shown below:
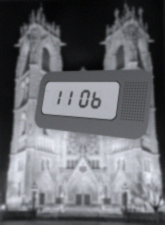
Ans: 11:06
